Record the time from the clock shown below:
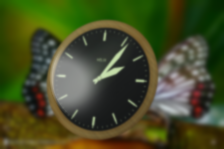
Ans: 2:06
